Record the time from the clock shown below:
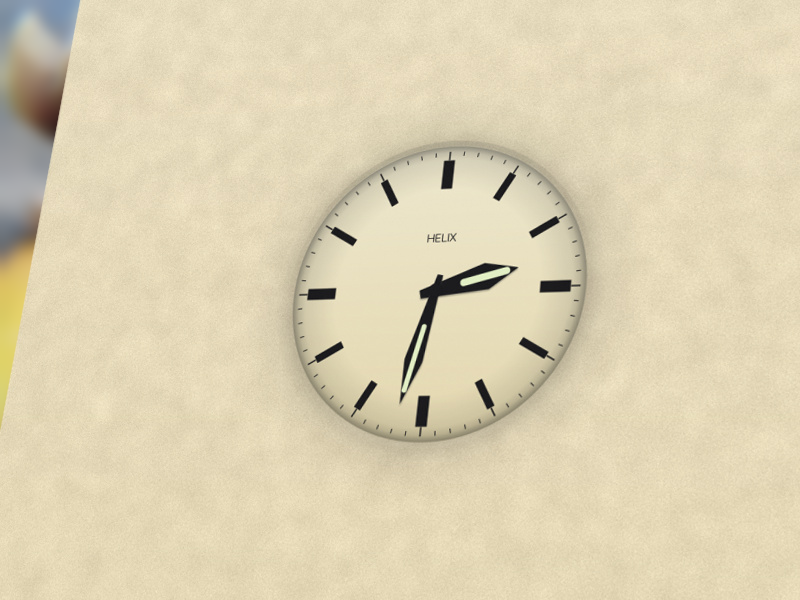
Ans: 2:32
